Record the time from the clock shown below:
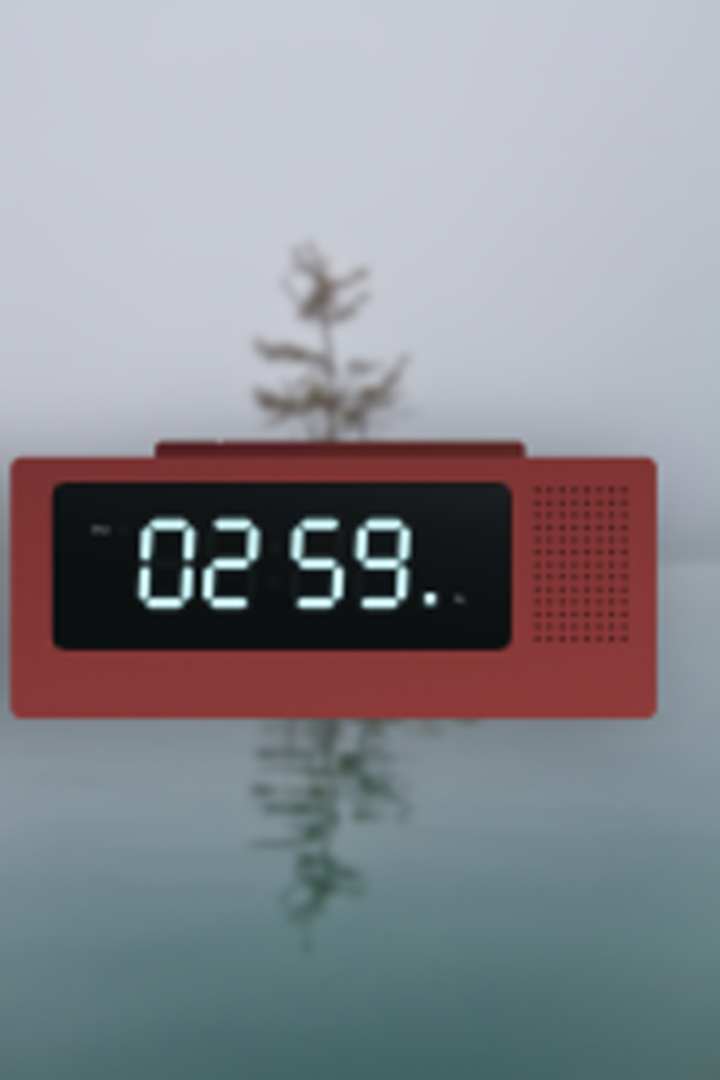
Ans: 2:59
